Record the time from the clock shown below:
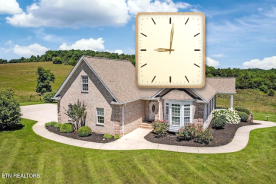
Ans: 9:01
